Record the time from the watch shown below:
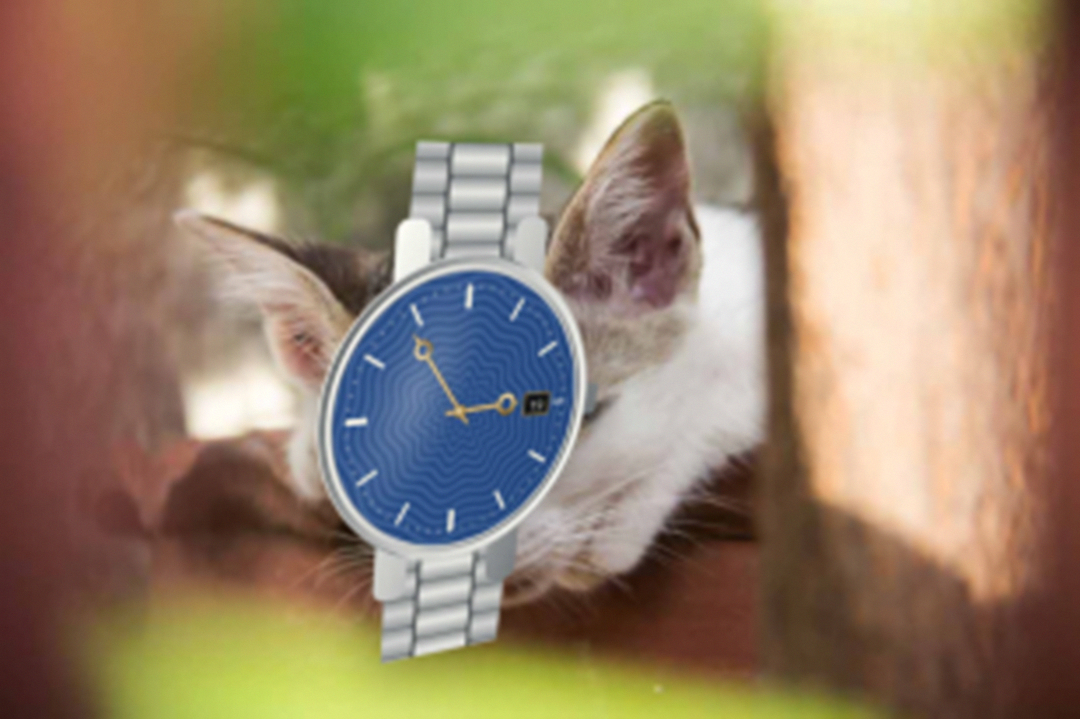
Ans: 2:54
